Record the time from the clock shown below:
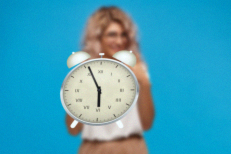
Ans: 5:56
